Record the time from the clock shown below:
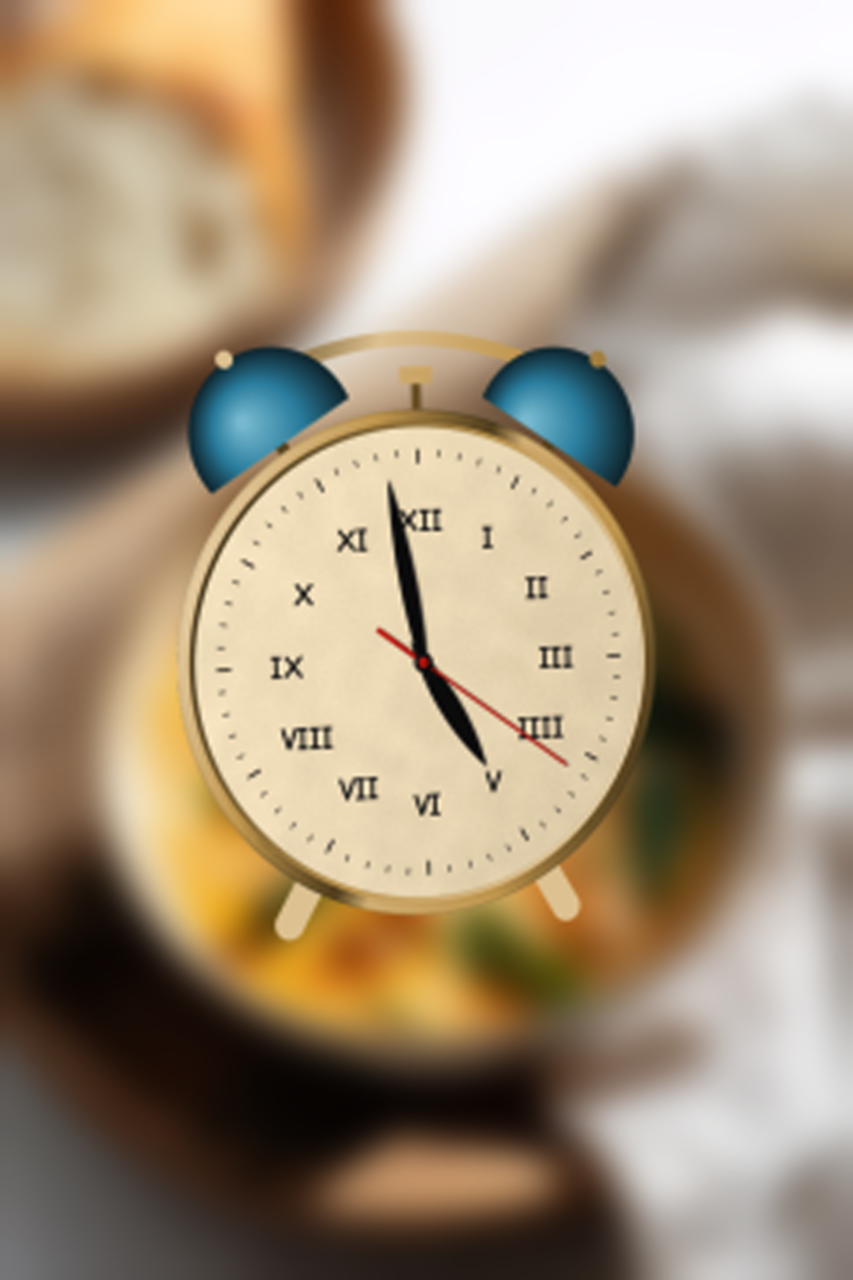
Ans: 4:58:21
